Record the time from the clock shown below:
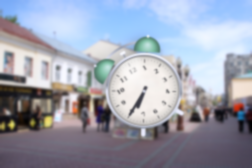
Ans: 7:40
